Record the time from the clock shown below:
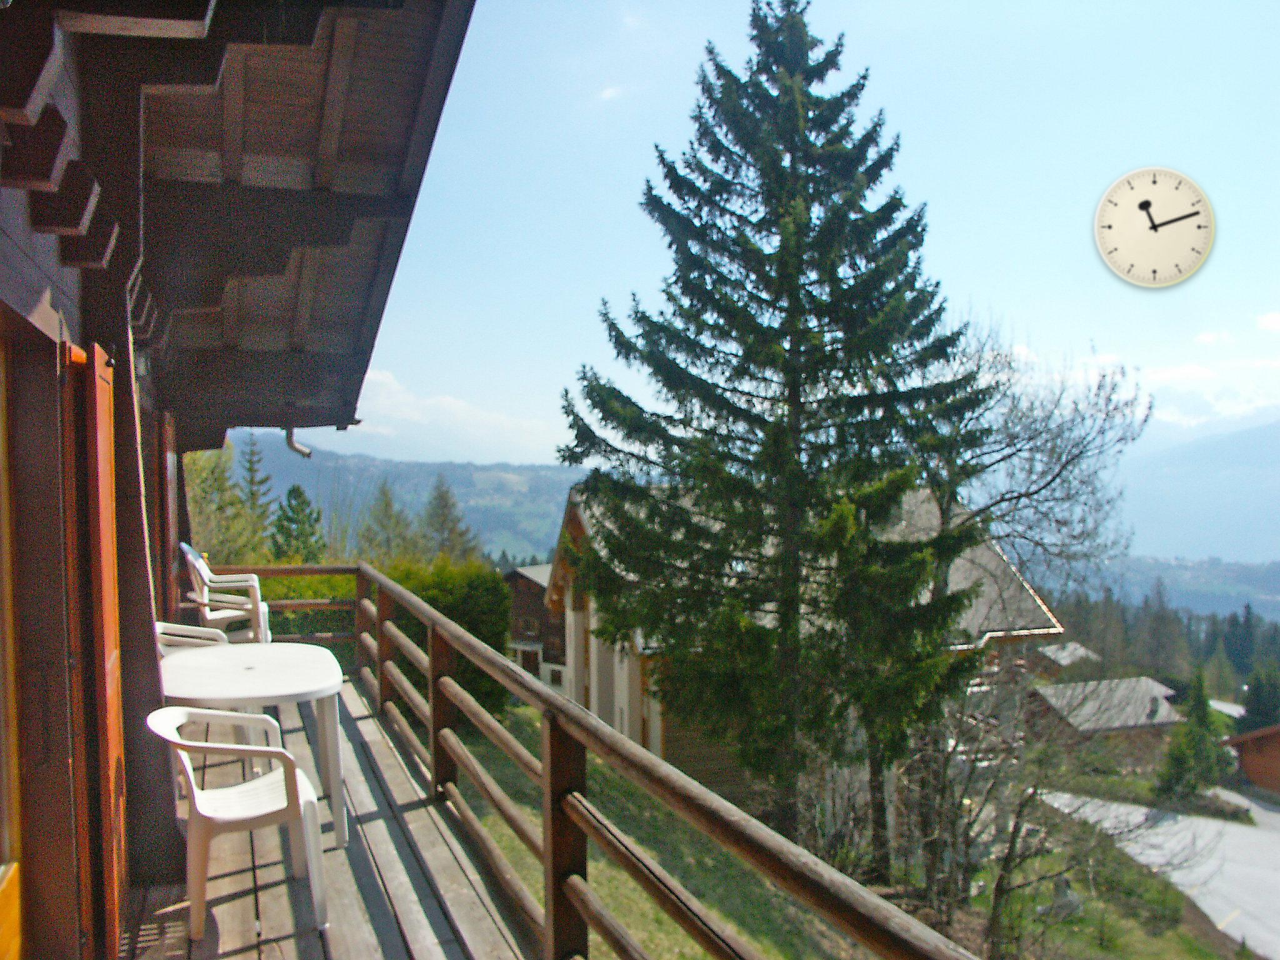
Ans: 11:12
